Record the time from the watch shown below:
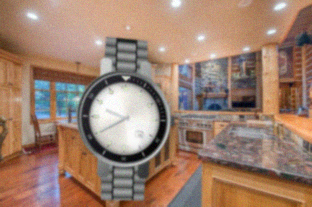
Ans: 9:40
